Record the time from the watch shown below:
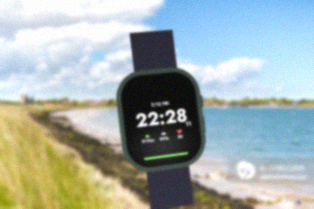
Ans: 22:28
